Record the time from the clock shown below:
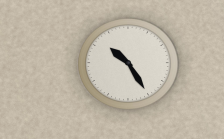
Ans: 10:25
